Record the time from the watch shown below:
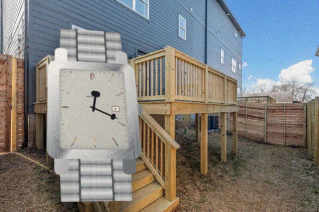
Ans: 12:19
